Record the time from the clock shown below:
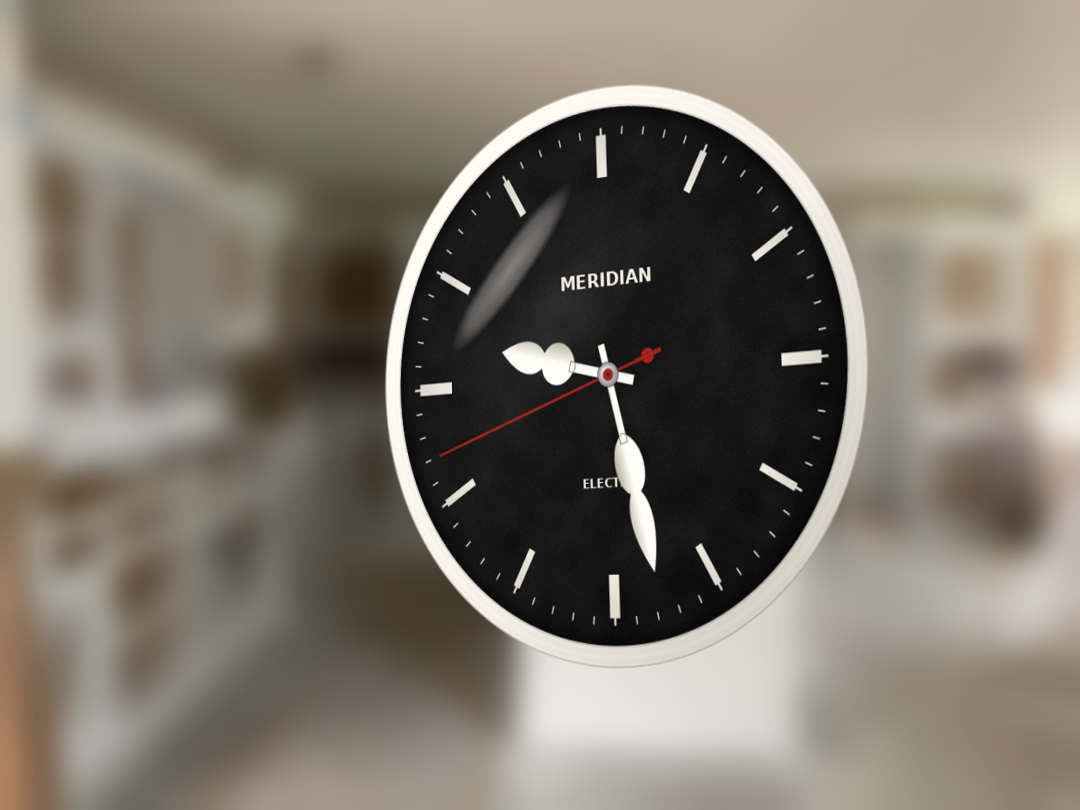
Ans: 9:27:42
